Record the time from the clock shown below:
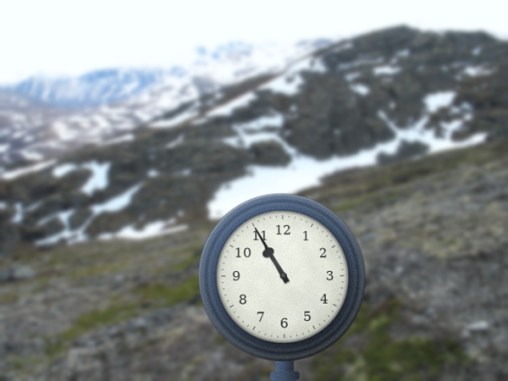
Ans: 10:55
